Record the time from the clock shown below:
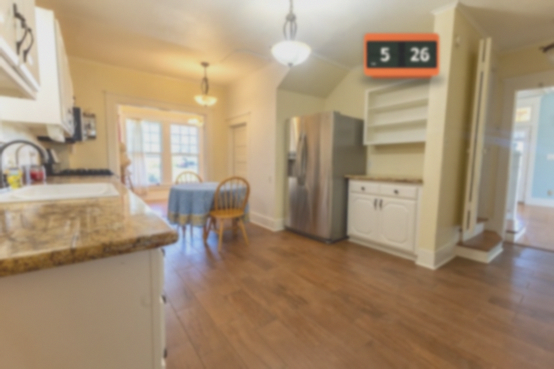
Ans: 5:26
